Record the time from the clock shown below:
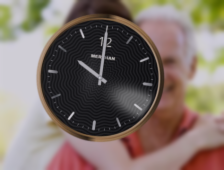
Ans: 10:00
